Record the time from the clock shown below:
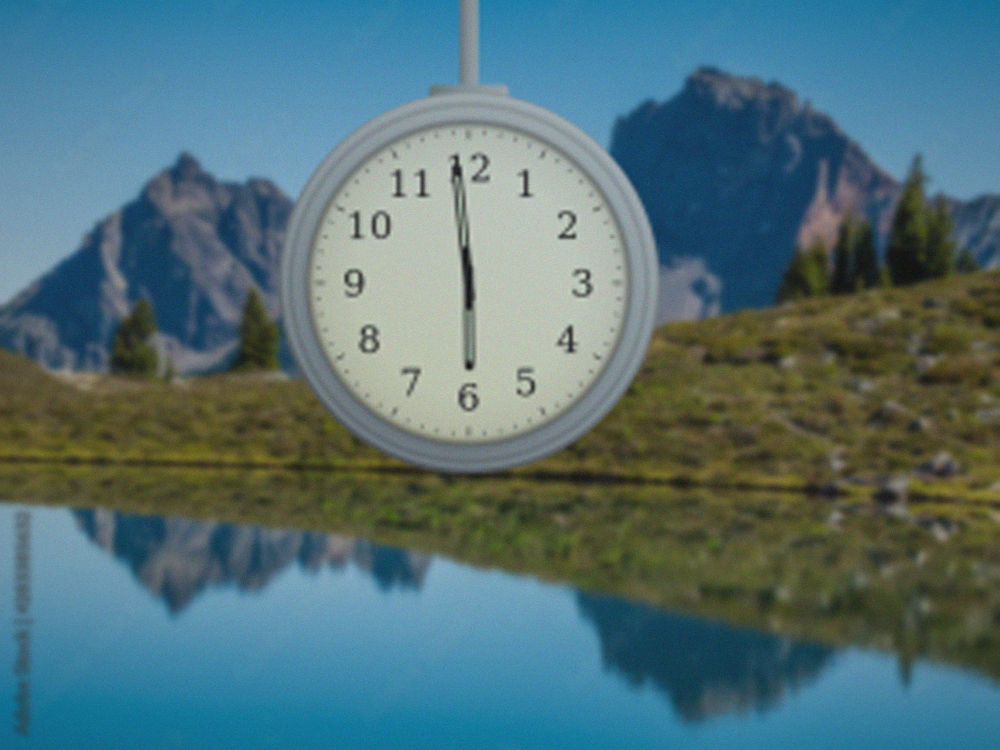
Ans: 5:59
